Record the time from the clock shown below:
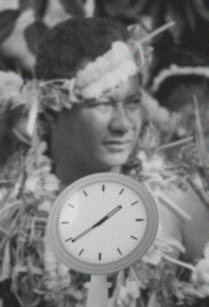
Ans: 1:39
